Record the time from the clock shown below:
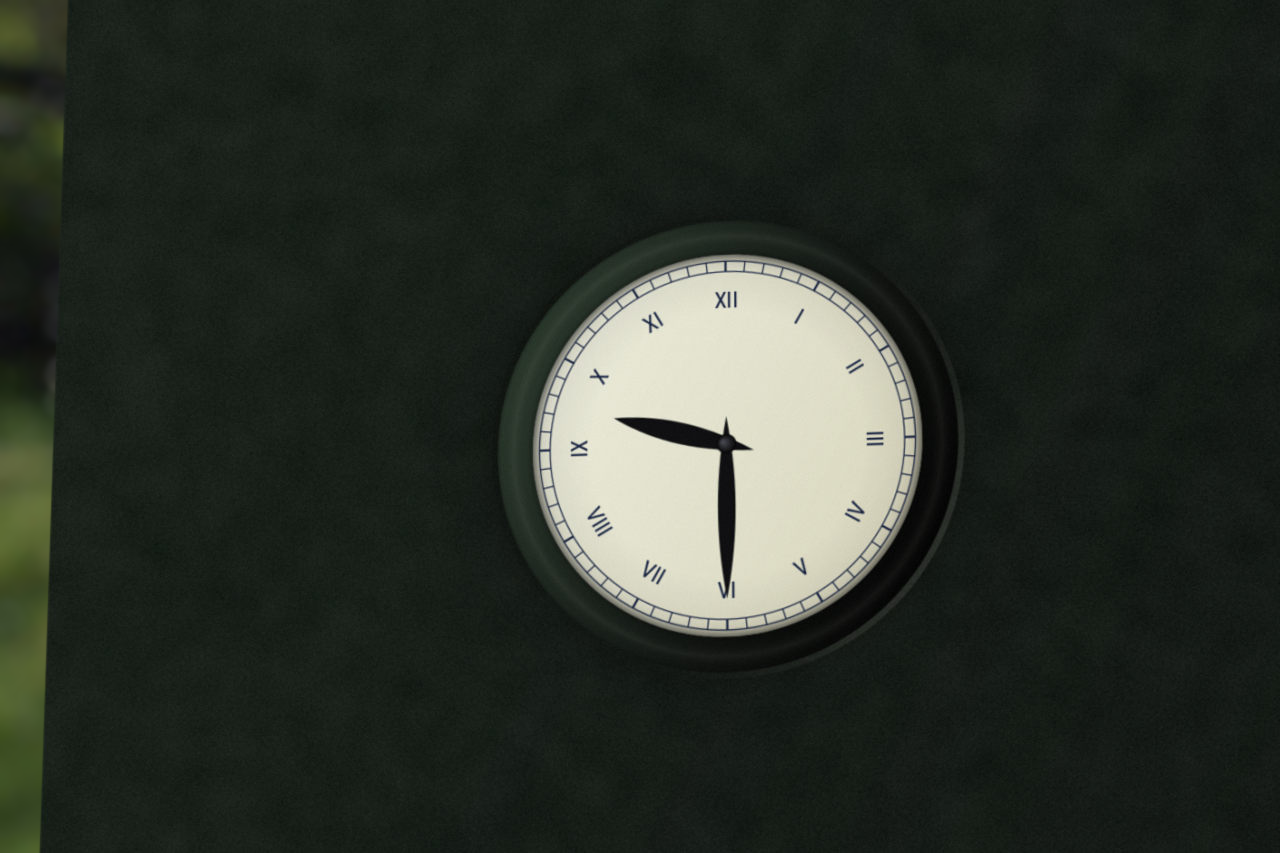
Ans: 9:30
